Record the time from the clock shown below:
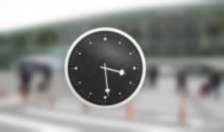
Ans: 3:29
